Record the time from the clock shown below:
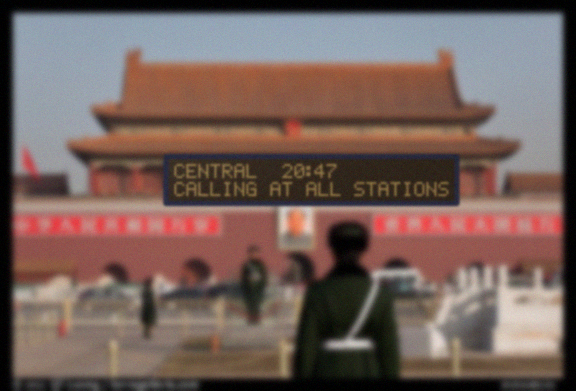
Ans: 20:47
